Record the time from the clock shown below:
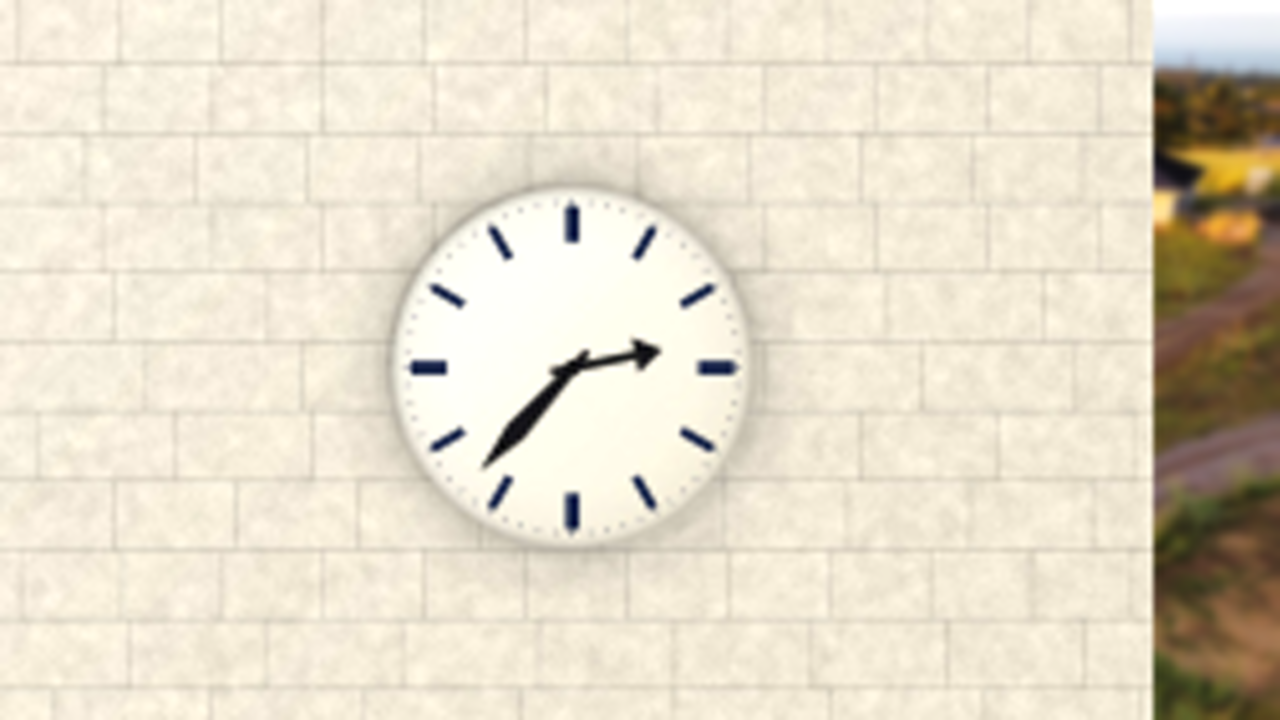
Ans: 2:37
